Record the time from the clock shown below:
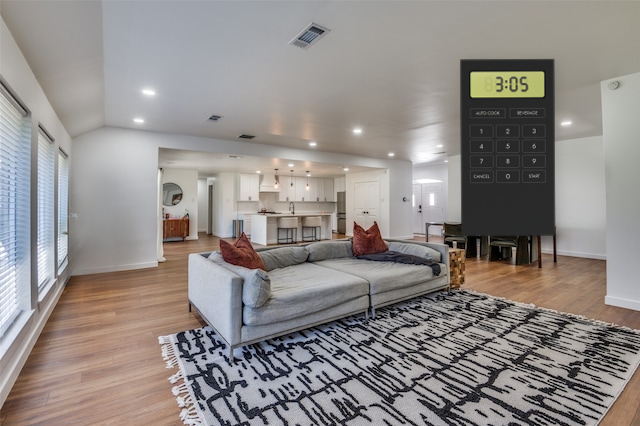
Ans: 3:05
